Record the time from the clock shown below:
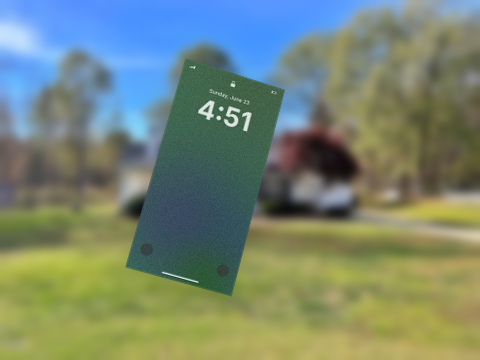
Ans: 4:51
